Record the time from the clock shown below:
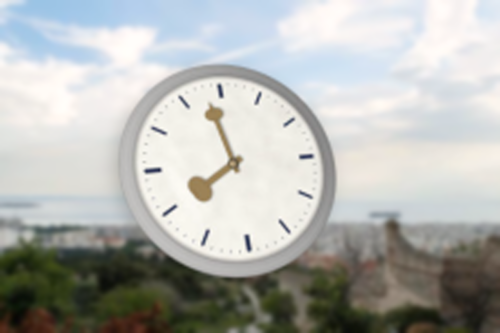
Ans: 7:58
